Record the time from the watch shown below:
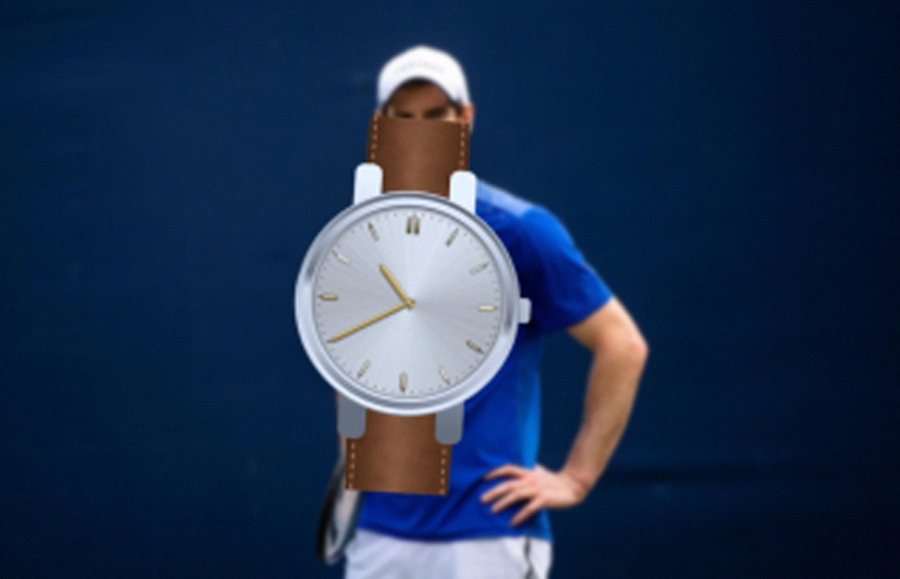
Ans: 10:40
